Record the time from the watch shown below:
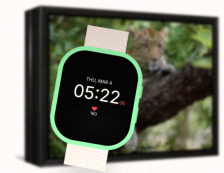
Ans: 5:22
